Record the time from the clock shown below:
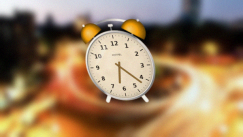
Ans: 6:22
